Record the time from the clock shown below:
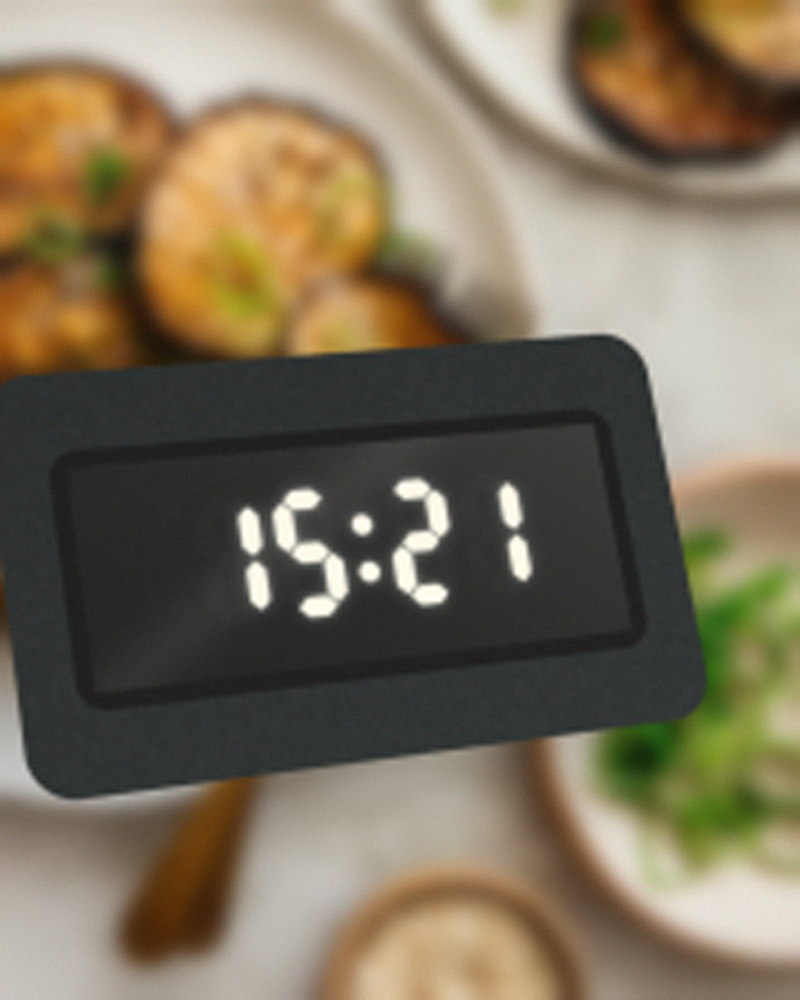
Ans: 15:21
